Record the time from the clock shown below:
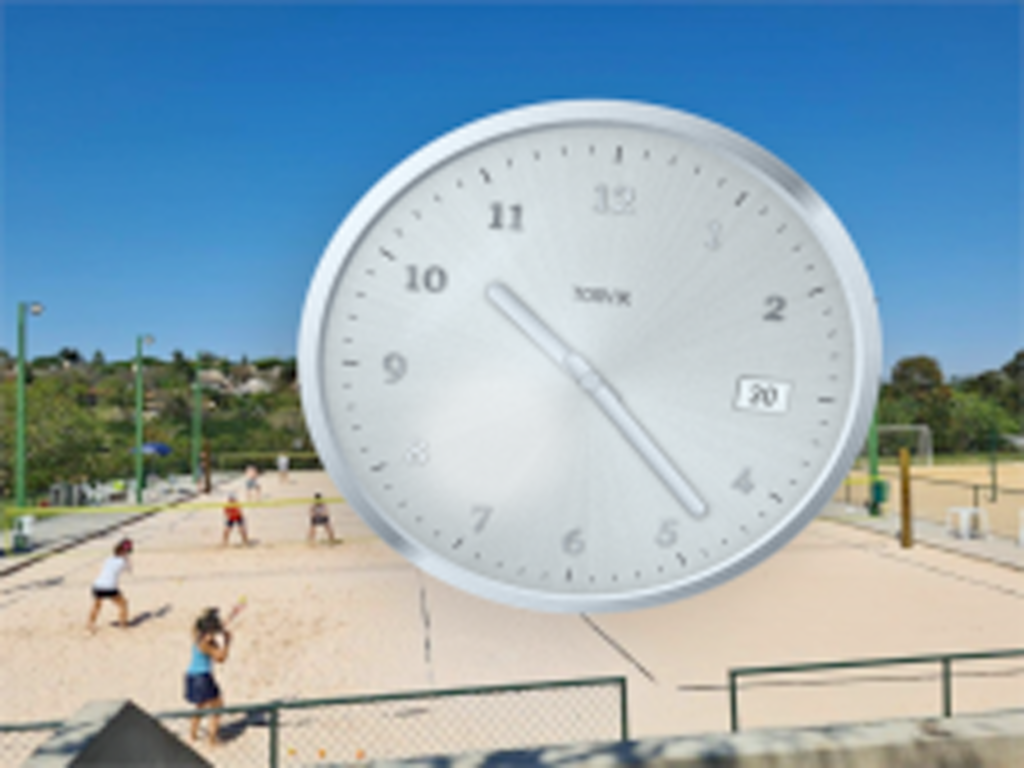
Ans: 10:23
